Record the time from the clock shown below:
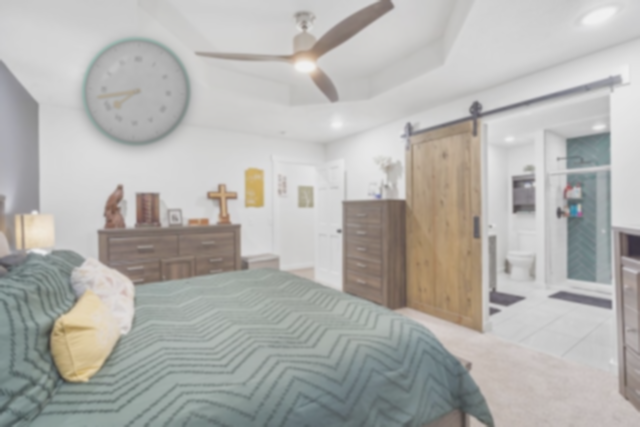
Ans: 7:43
